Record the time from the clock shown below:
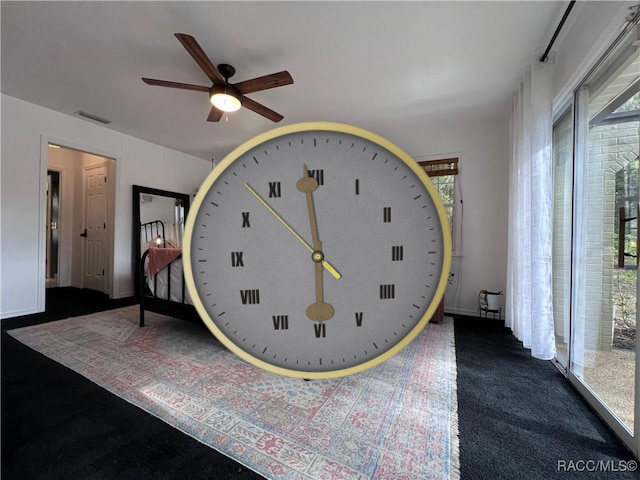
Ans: 5:58:53
